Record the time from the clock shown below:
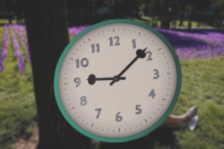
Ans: 9:08
